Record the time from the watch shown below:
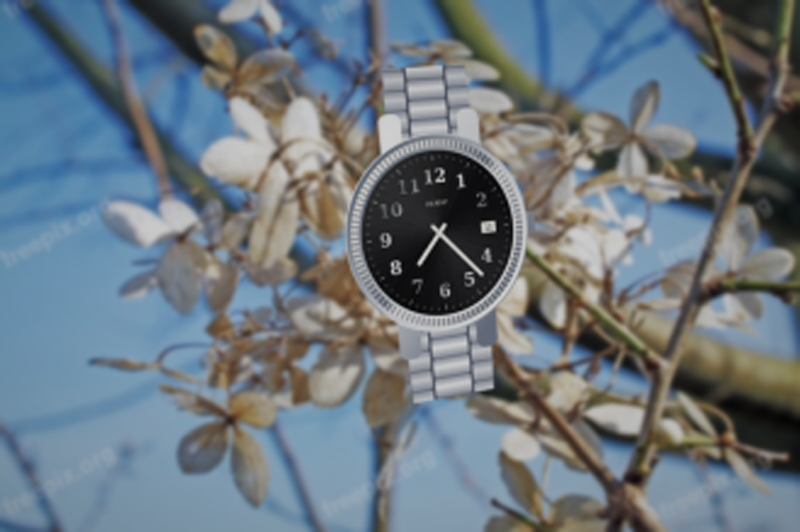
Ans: 7:23
